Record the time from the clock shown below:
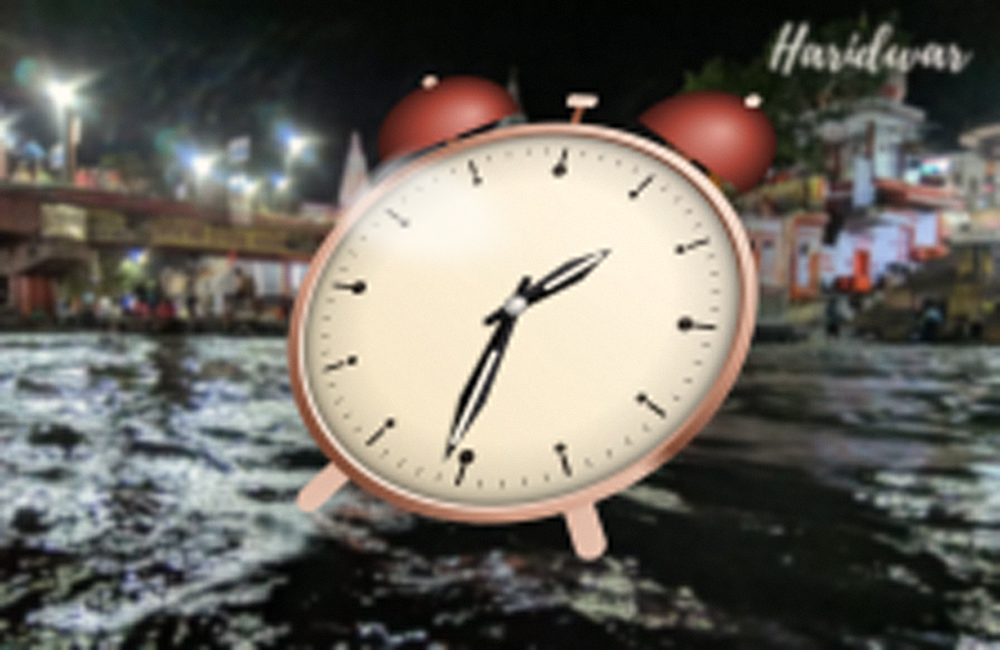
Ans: 1:31
